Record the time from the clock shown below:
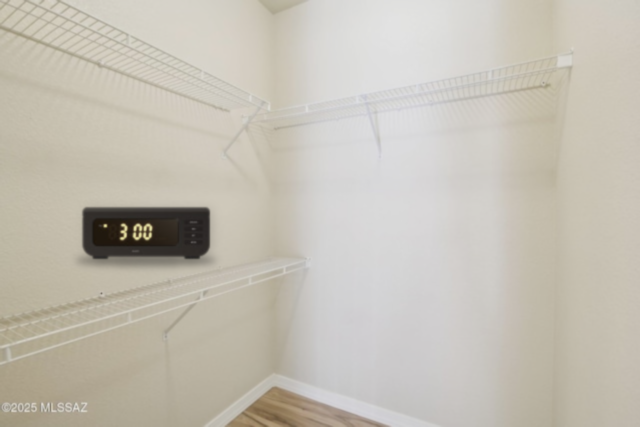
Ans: 3:00
